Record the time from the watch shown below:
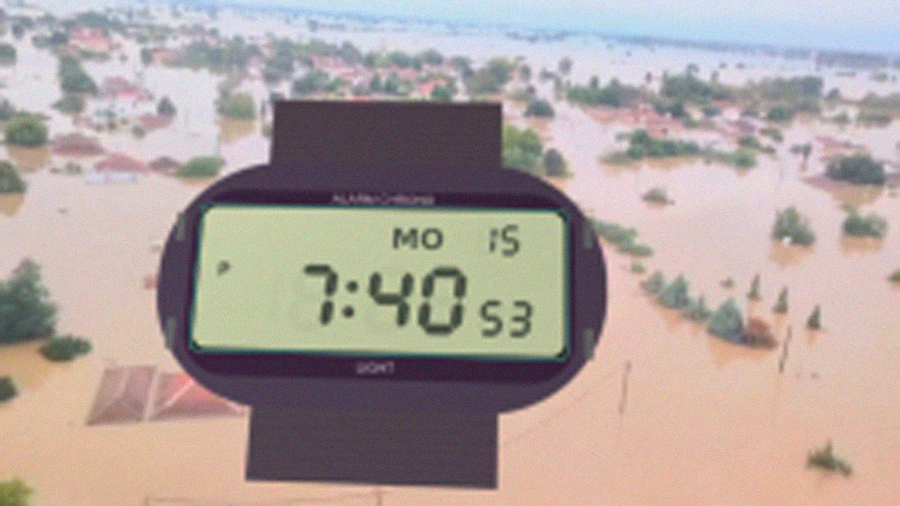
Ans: 7:40:53
